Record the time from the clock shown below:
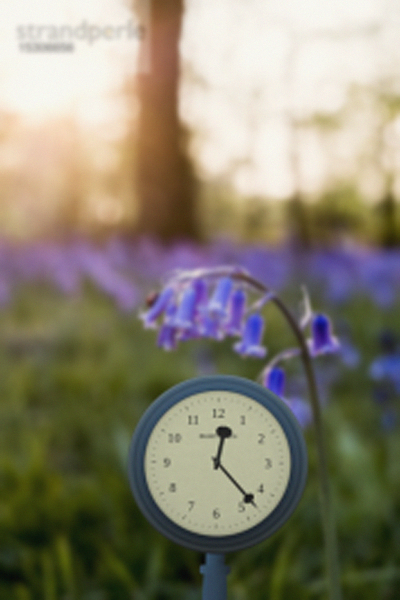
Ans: 12:23
